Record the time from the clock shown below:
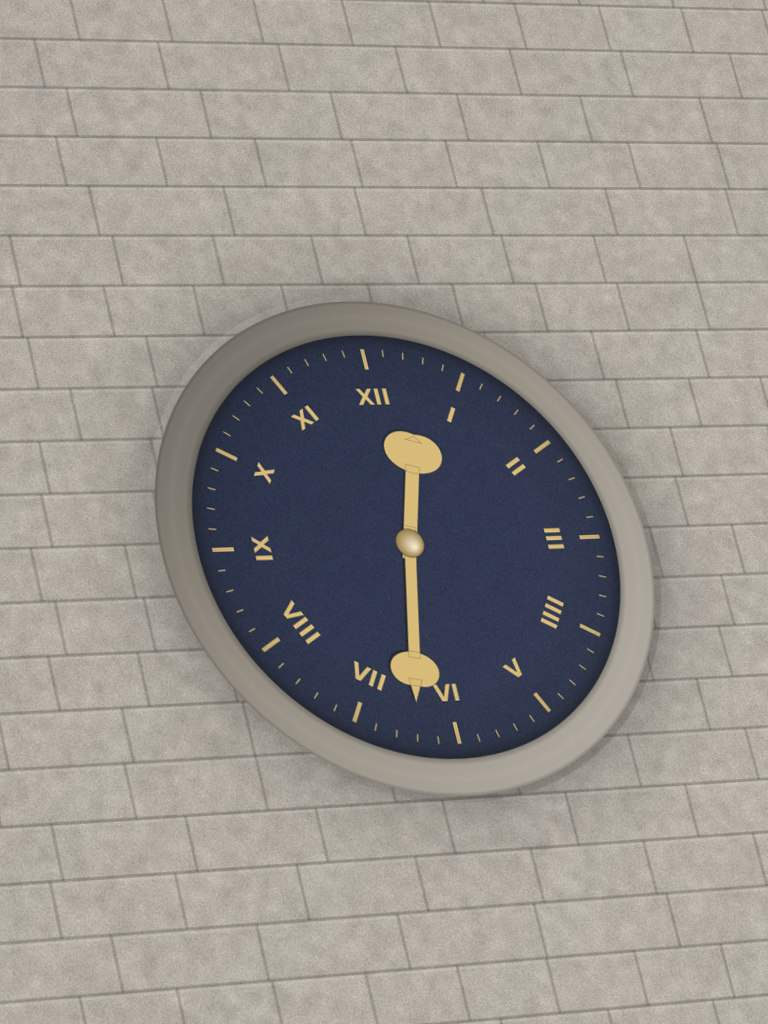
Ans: 12:32
